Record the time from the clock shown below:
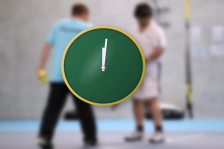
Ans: 12:01
